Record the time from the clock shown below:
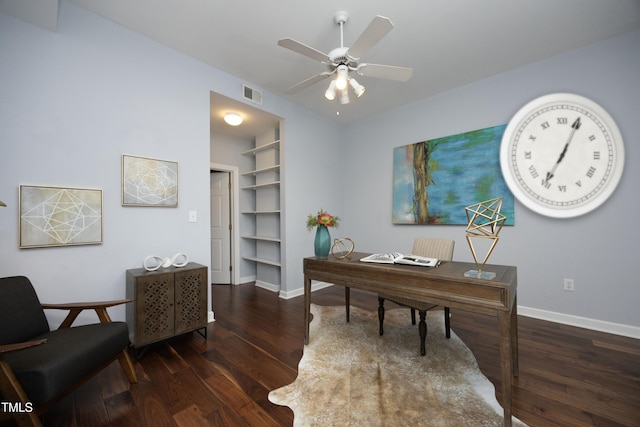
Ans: 7:04
